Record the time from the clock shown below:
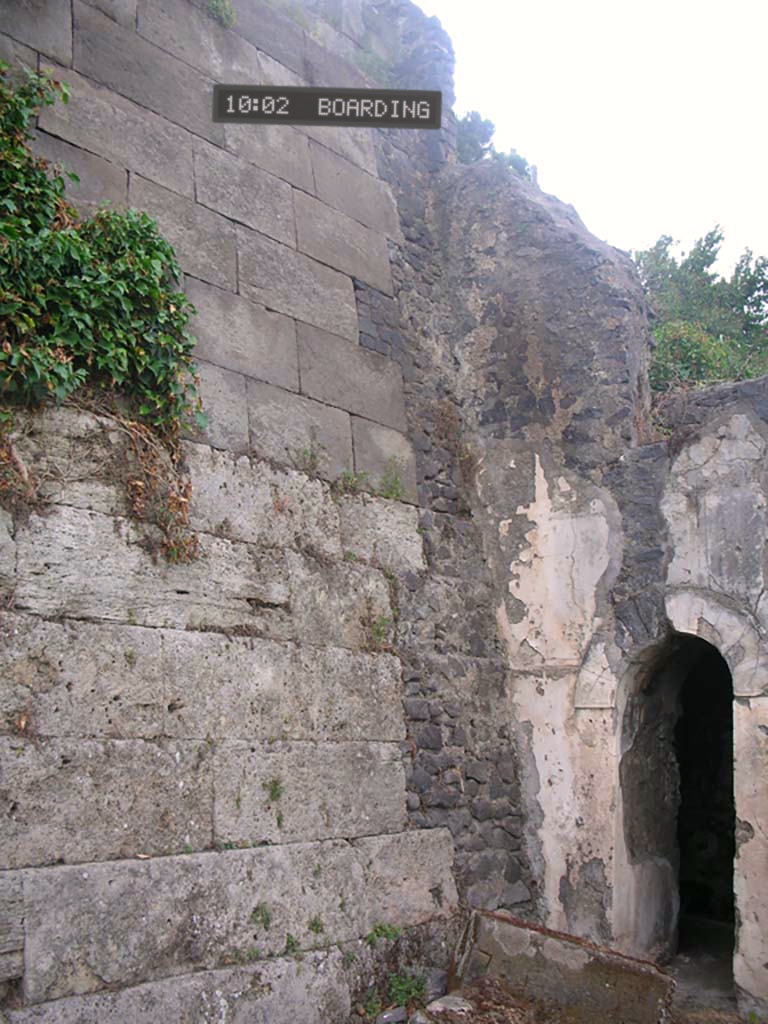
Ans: 10:02
